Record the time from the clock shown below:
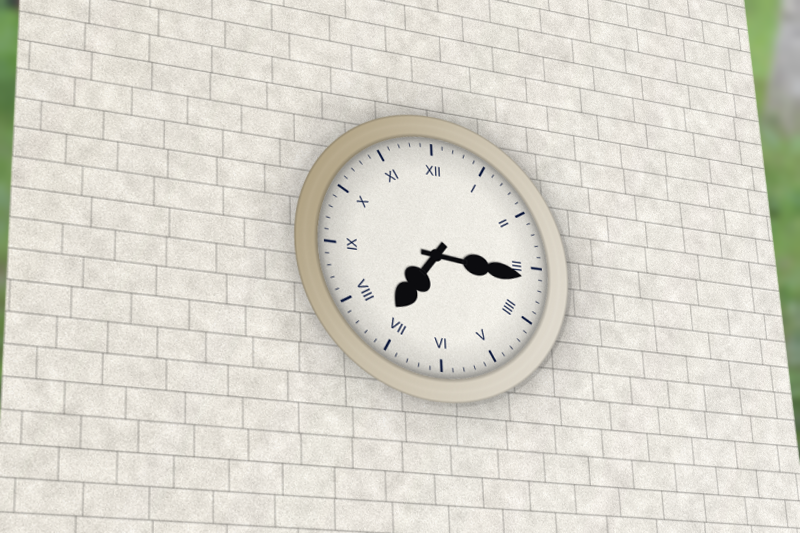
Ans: 7:16
